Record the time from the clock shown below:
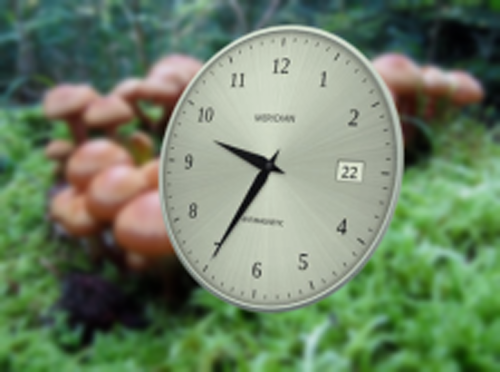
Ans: 9:35
